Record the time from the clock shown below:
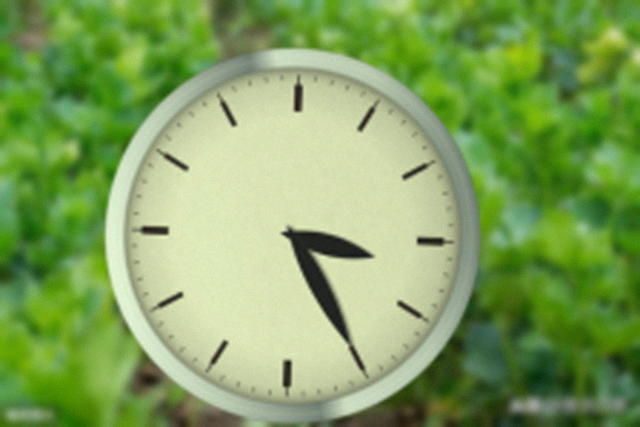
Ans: 3:25
